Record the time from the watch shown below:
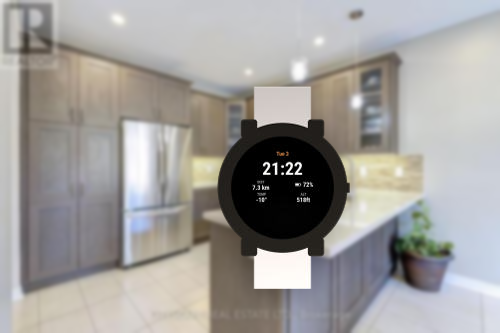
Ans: 21:22
